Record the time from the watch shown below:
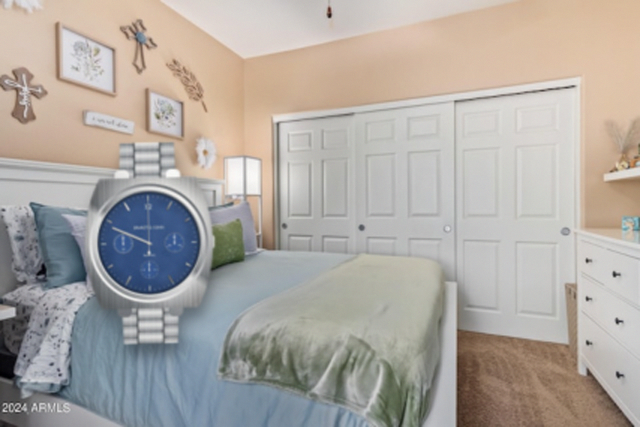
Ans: 9:49
